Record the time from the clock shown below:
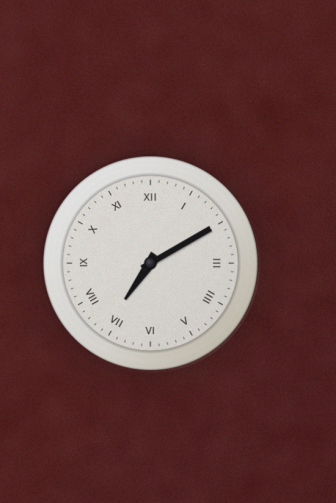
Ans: 7:10
